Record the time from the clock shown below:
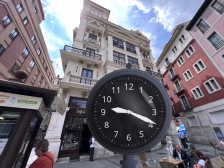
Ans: 9:19
